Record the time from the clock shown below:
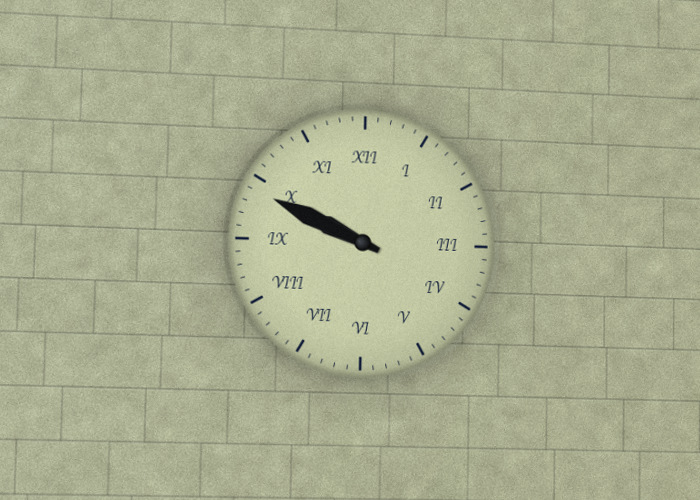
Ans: 9:49
